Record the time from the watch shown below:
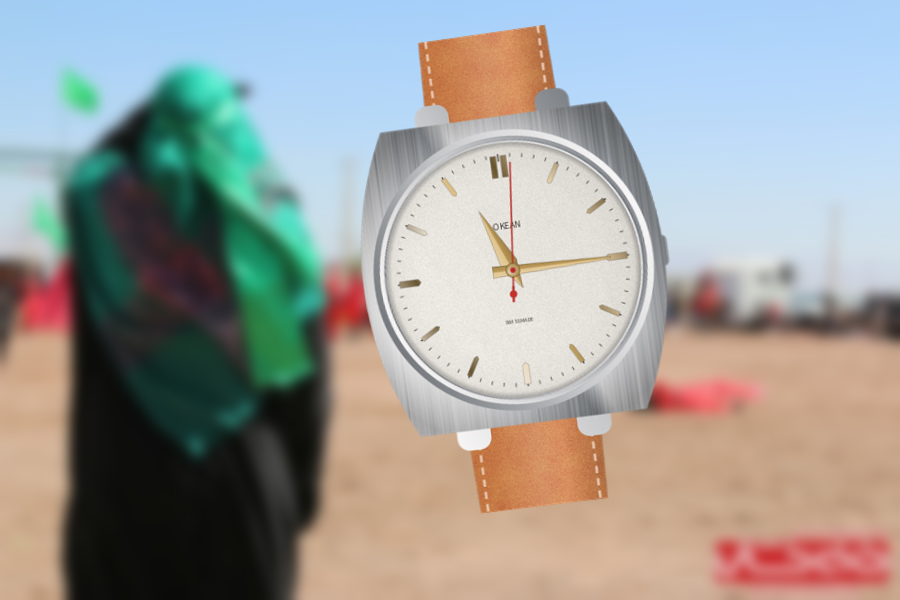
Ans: 11:15:01
